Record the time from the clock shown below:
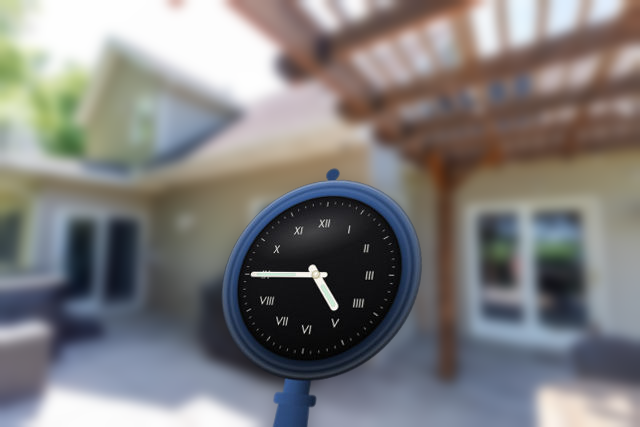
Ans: 4:45
